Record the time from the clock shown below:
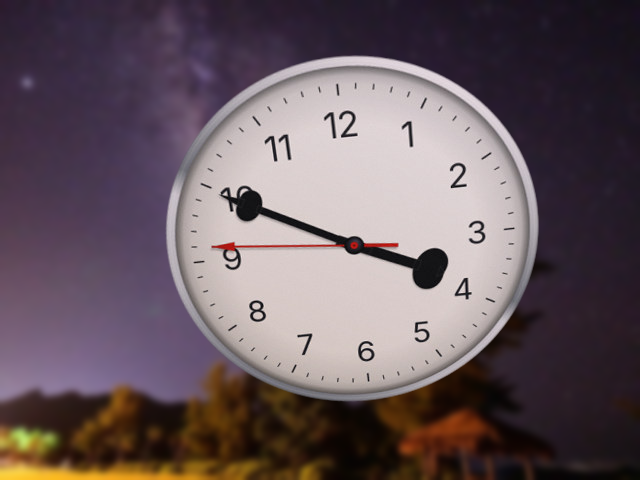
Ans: 3:49:46
